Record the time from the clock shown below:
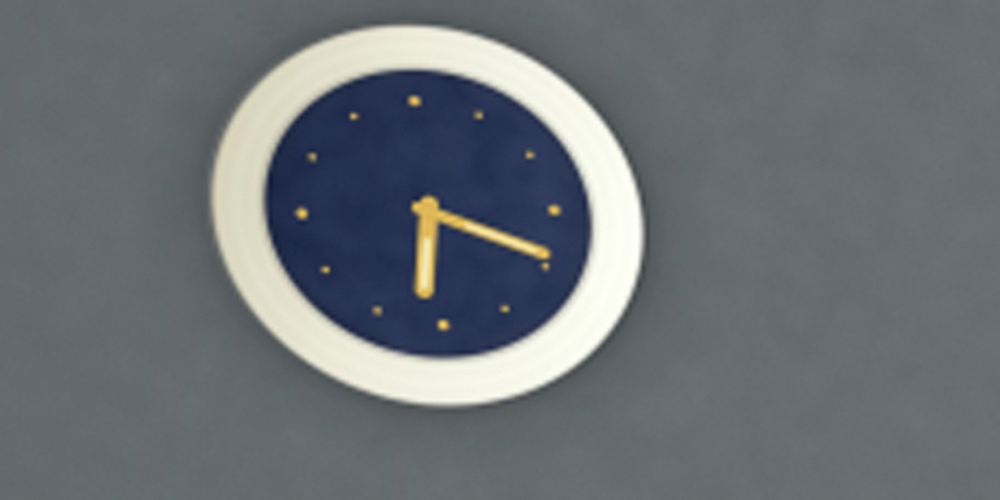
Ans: 6:19
